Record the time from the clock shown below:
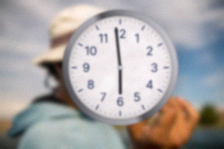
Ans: 5:59
